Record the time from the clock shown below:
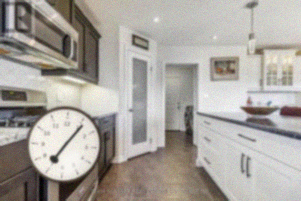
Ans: 7:06
